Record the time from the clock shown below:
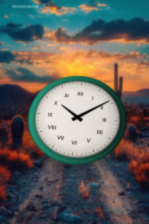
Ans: 10:09
